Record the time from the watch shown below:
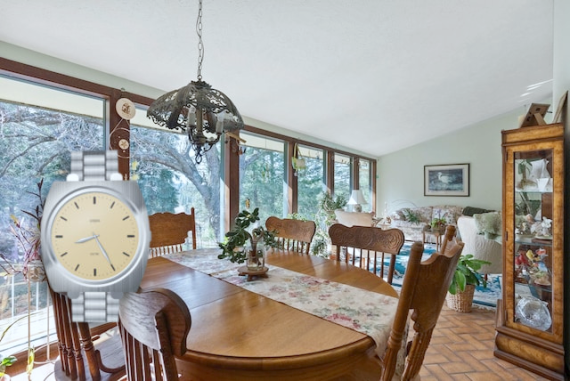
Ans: 8:25
